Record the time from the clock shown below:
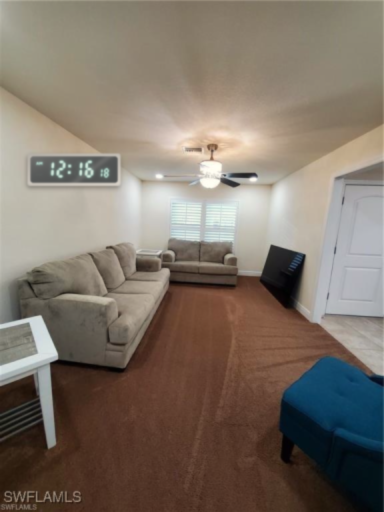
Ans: 12:16
